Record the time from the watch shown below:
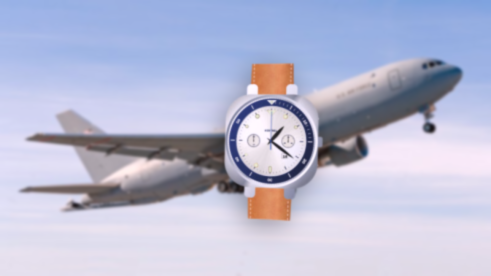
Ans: 1:21
